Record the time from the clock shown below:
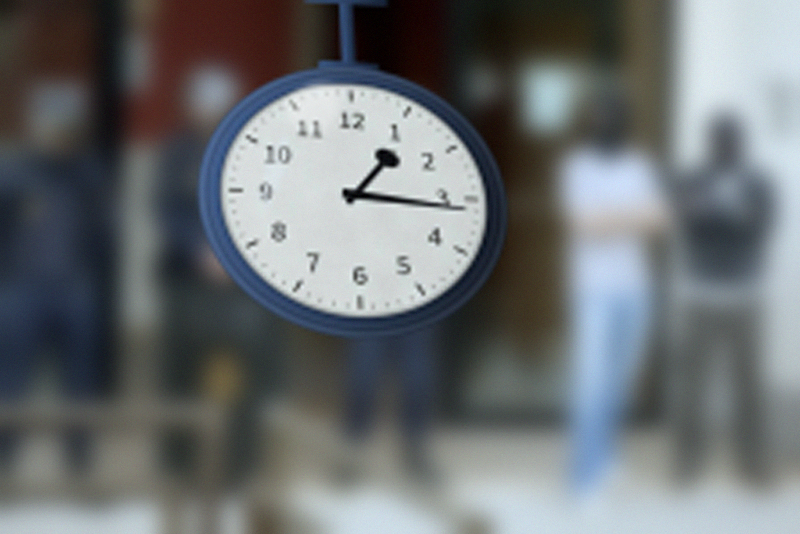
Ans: 1:16
